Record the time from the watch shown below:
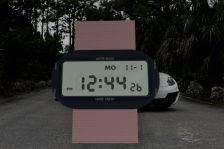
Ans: 12:44:26
